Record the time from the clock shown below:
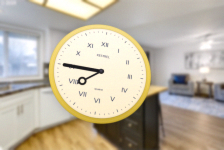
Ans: 7:45
